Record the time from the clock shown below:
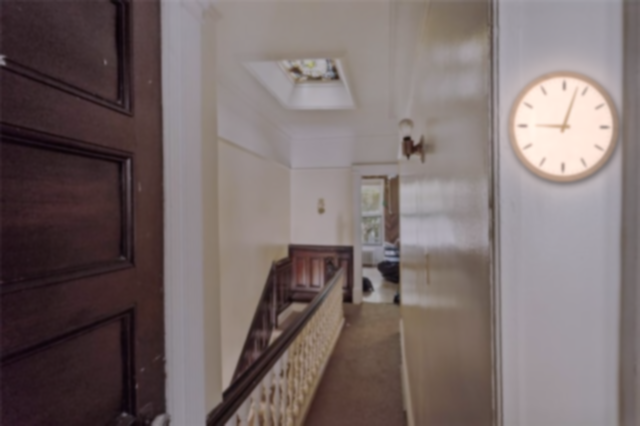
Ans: 9:03
